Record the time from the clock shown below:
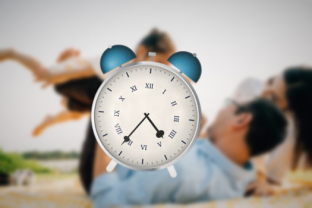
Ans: 4:36
